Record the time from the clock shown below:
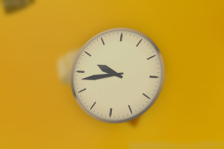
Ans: 9:43
